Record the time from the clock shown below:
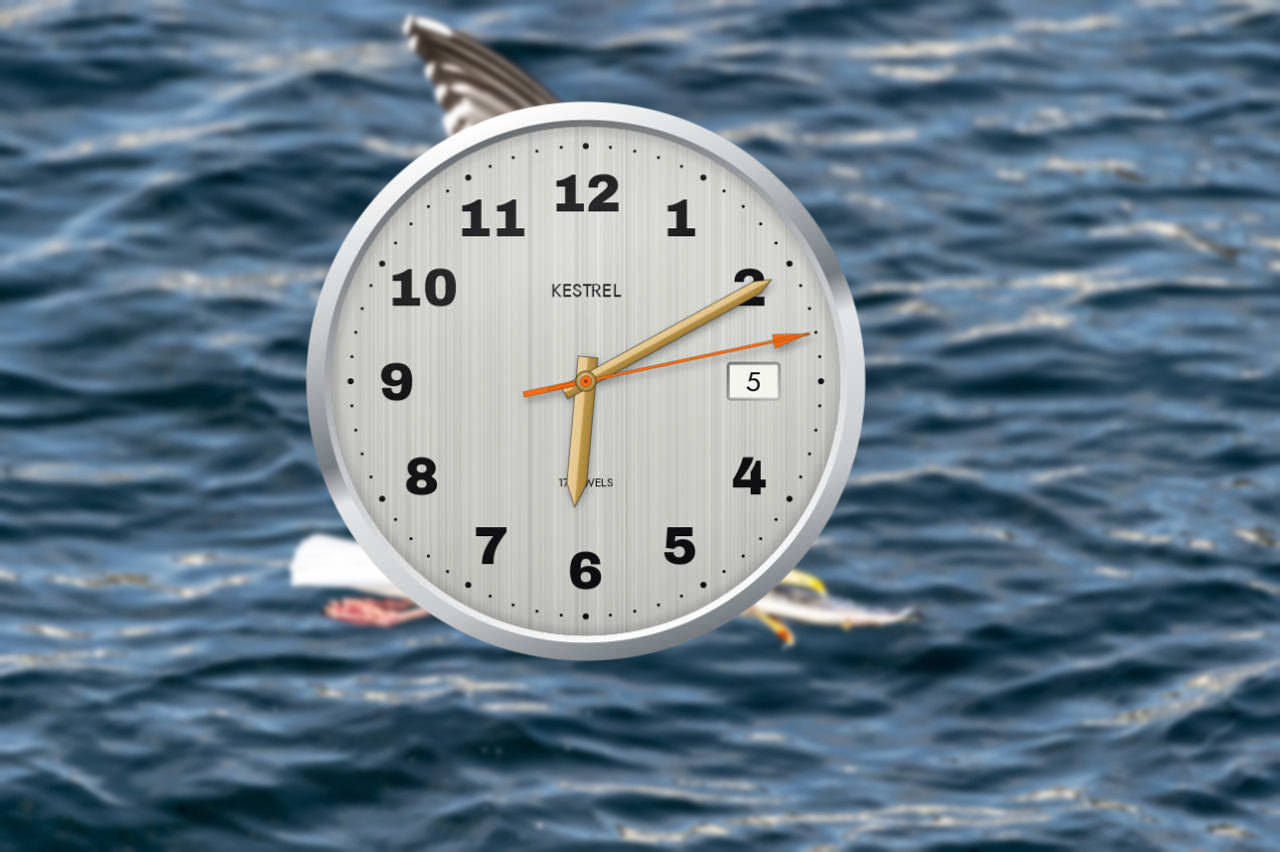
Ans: 6:10:13
